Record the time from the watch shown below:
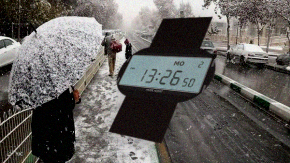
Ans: 13:26:50
